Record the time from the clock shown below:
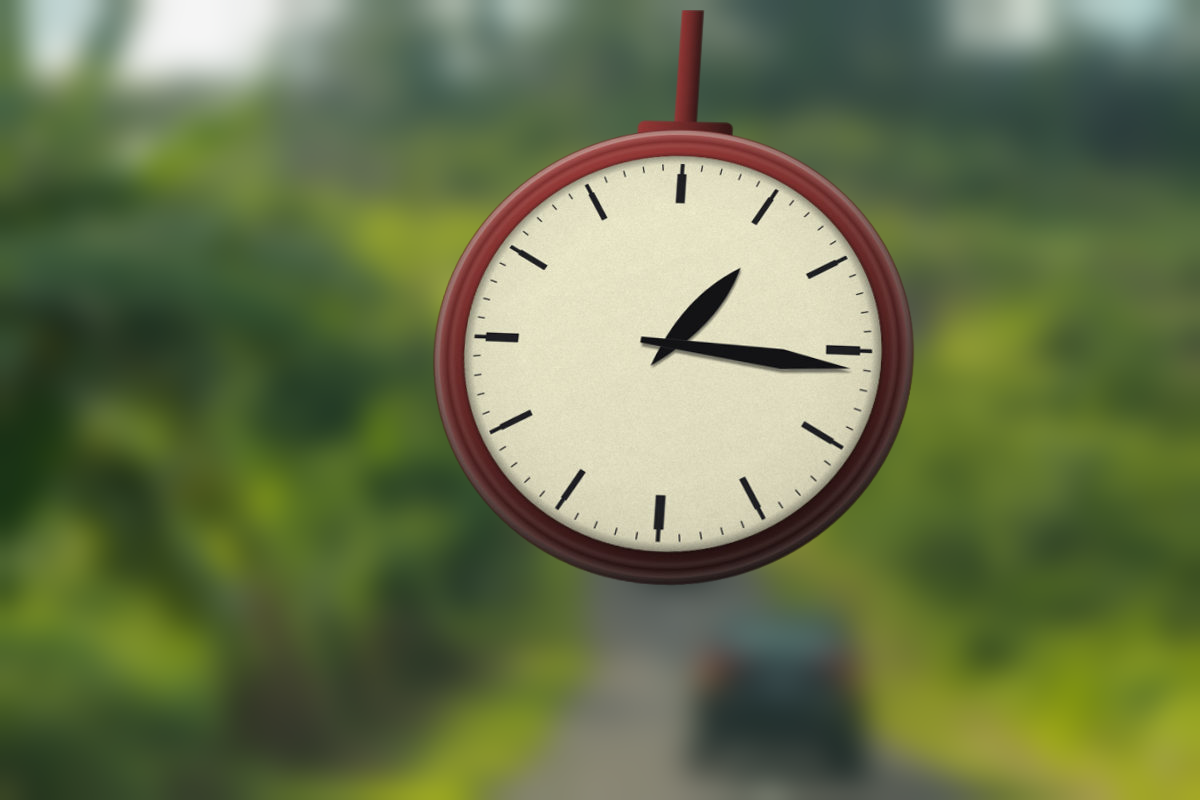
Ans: 1:16
